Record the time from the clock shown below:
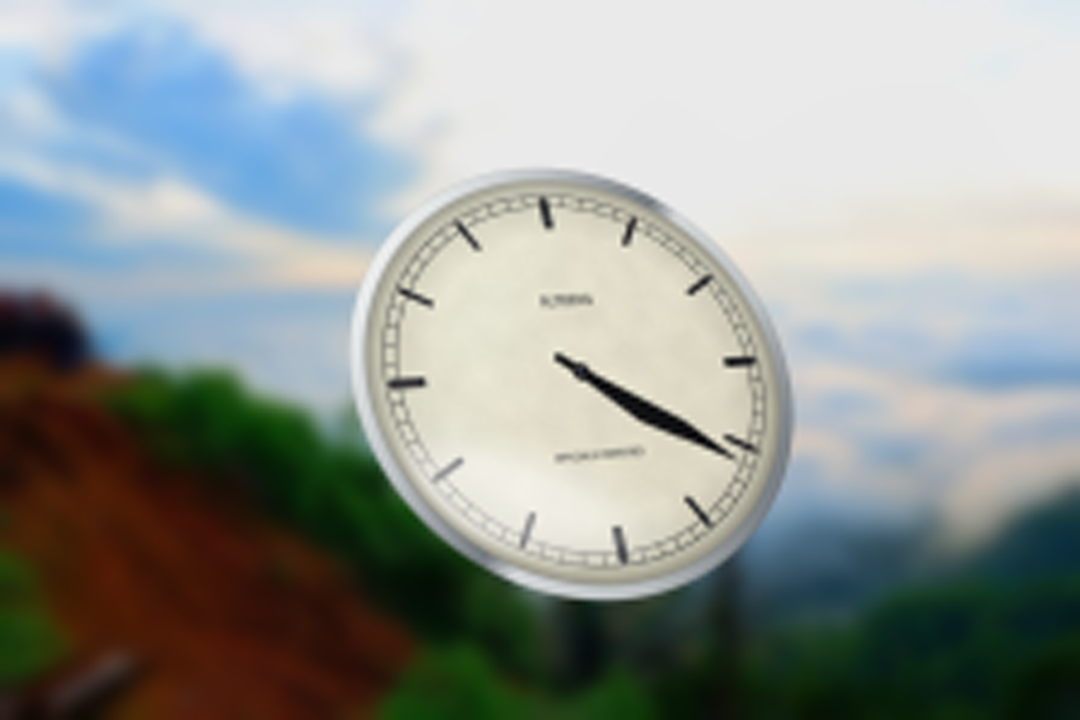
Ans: 4:21
